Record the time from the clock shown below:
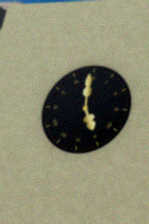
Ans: 4:59
